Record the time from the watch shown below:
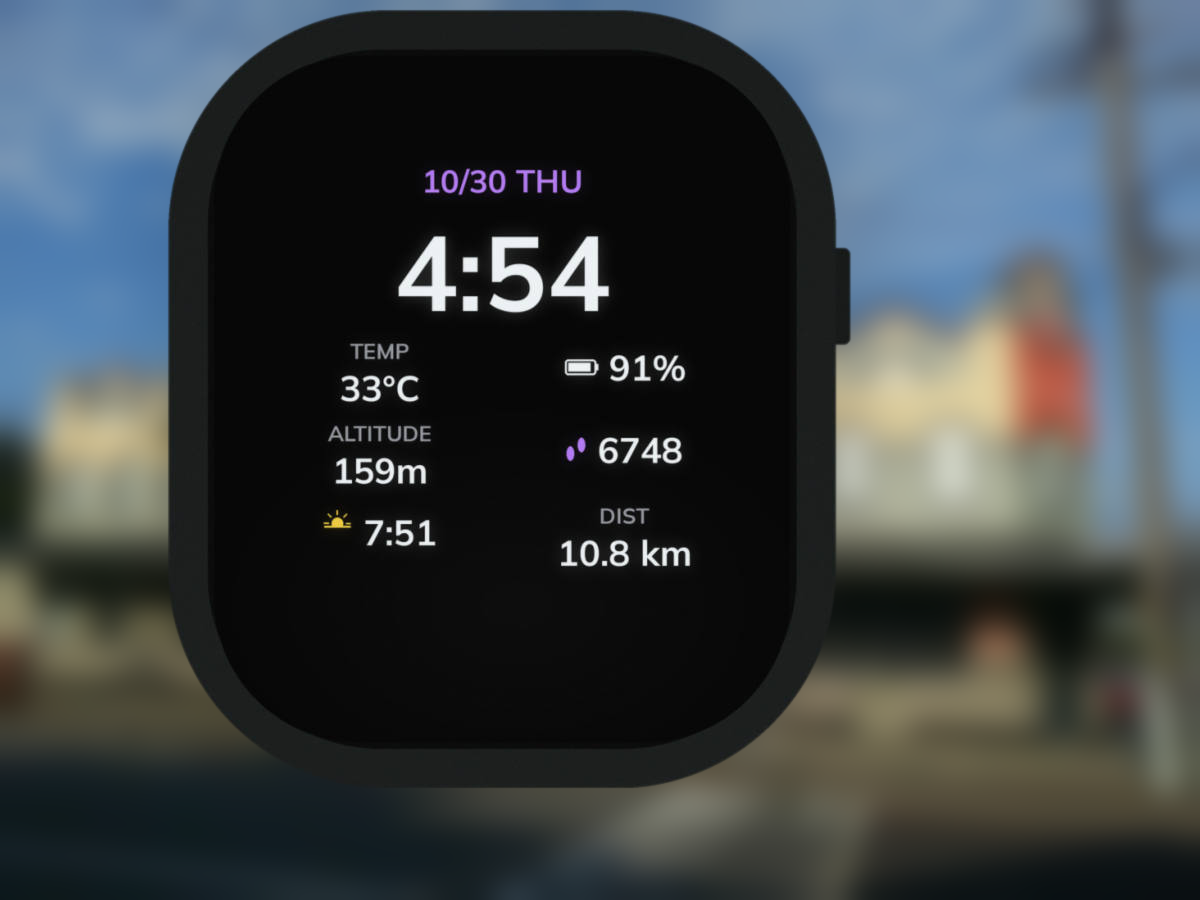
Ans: 4:54
